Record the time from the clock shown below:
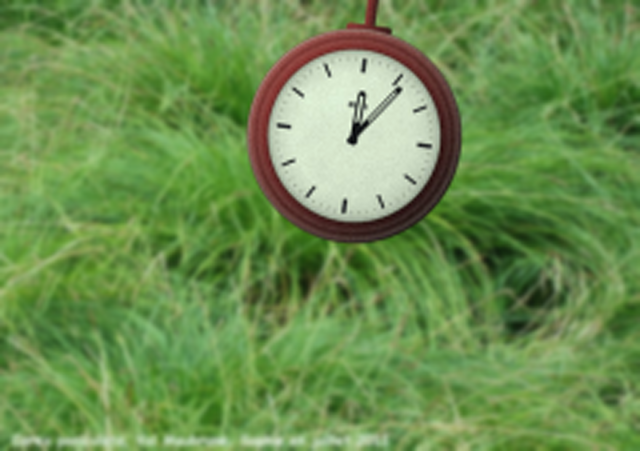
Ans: 12:06
